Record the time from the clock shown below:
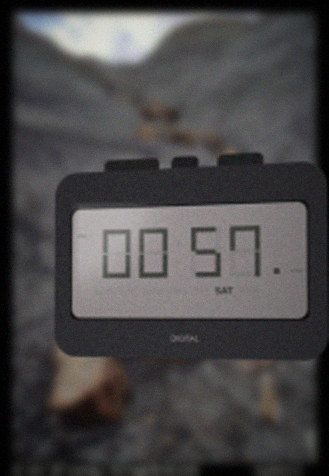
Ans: 0:57
